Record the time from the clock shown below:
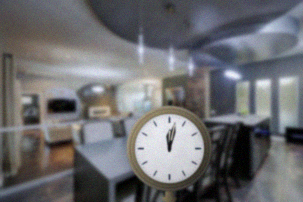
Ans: 12:02
